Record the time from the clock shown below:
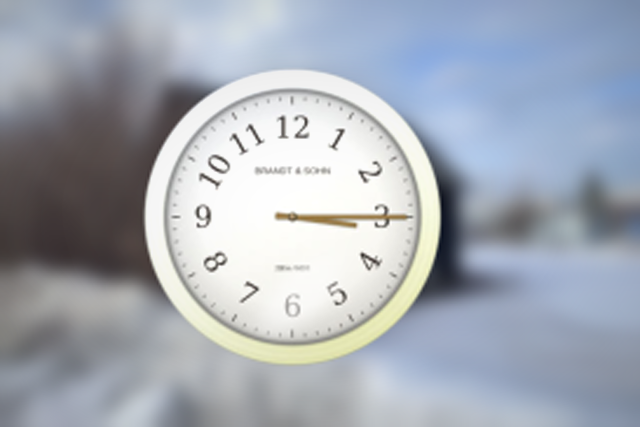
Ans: 3:15
